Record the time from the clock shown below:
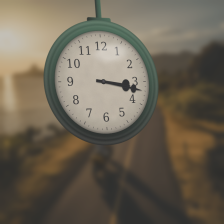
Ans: 3:17
